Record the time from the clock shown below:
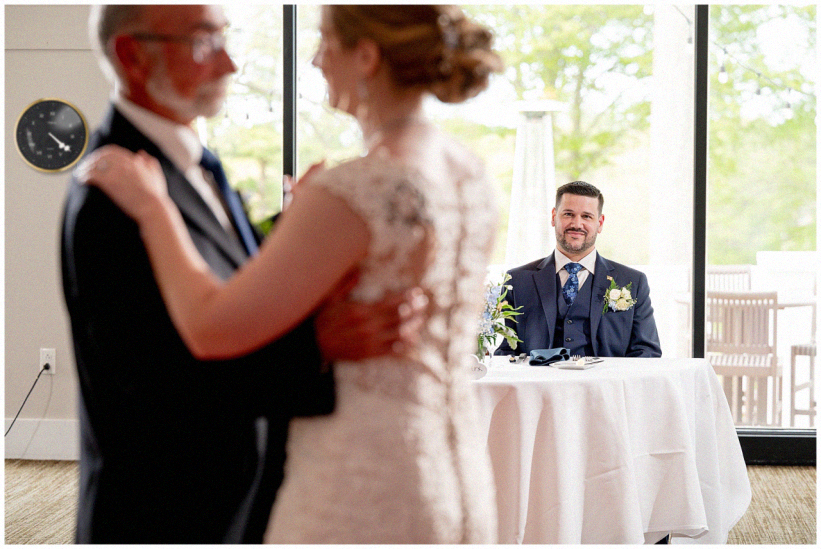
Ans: 4:21
